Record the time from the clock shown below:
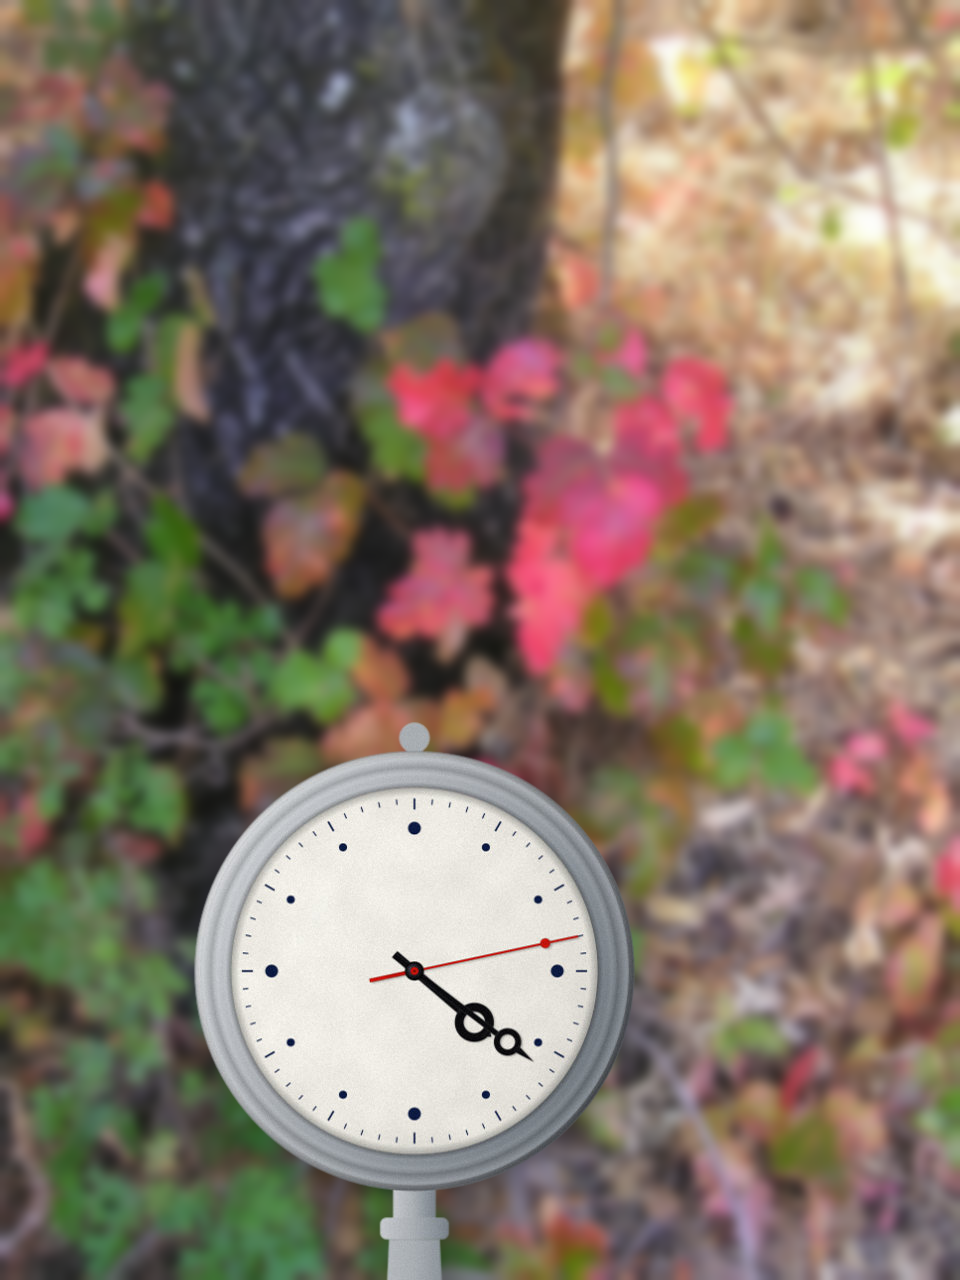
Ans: 4:21:13
